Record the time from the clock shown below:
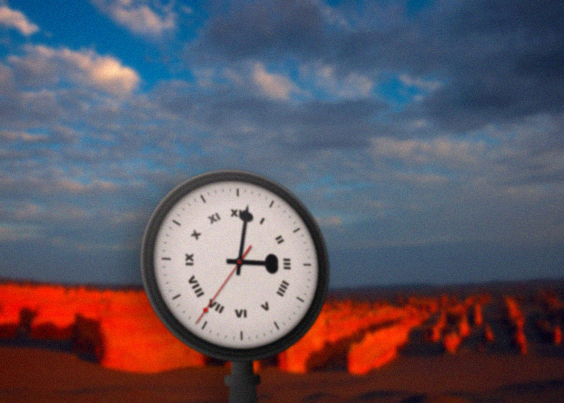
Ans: 3:01:36
